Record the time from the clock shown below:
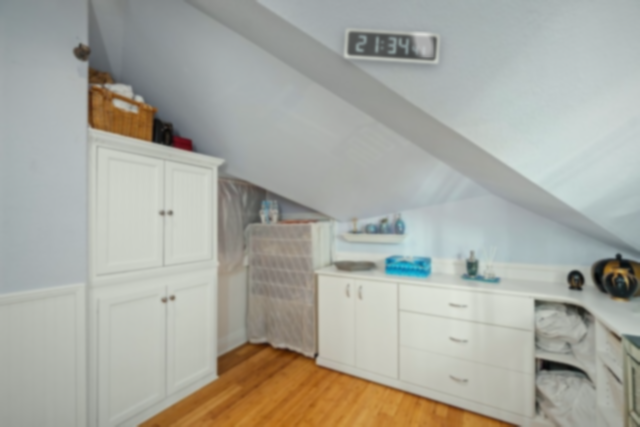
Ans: 21:34
